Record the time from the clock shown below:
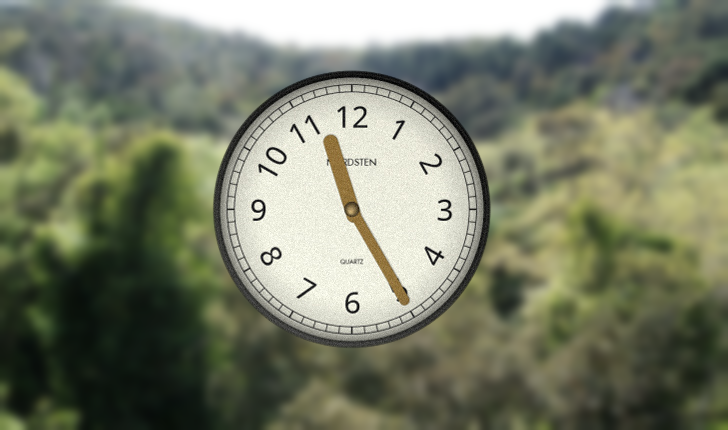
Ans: 11:25
